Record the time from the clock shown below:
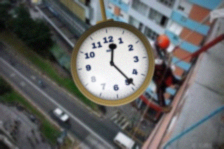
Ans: 12:24
